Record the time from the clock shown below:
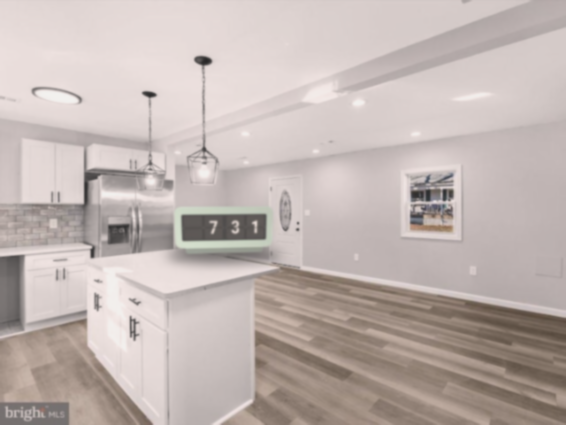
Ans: 7:31
